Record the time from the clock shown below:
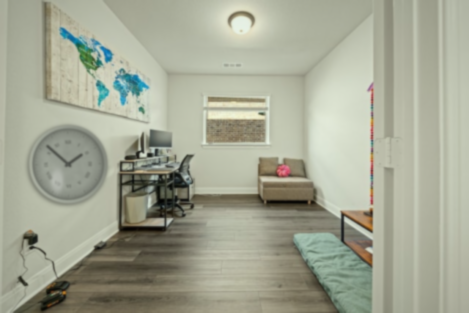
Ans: 1:52
